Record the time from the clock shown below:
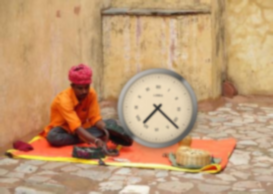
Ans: 7:22
